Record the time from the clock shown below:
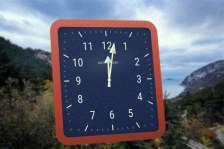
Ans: 12:02
